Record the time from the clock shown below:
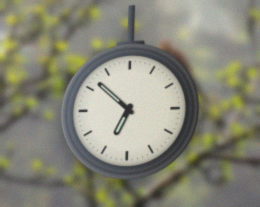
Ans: 6:52
